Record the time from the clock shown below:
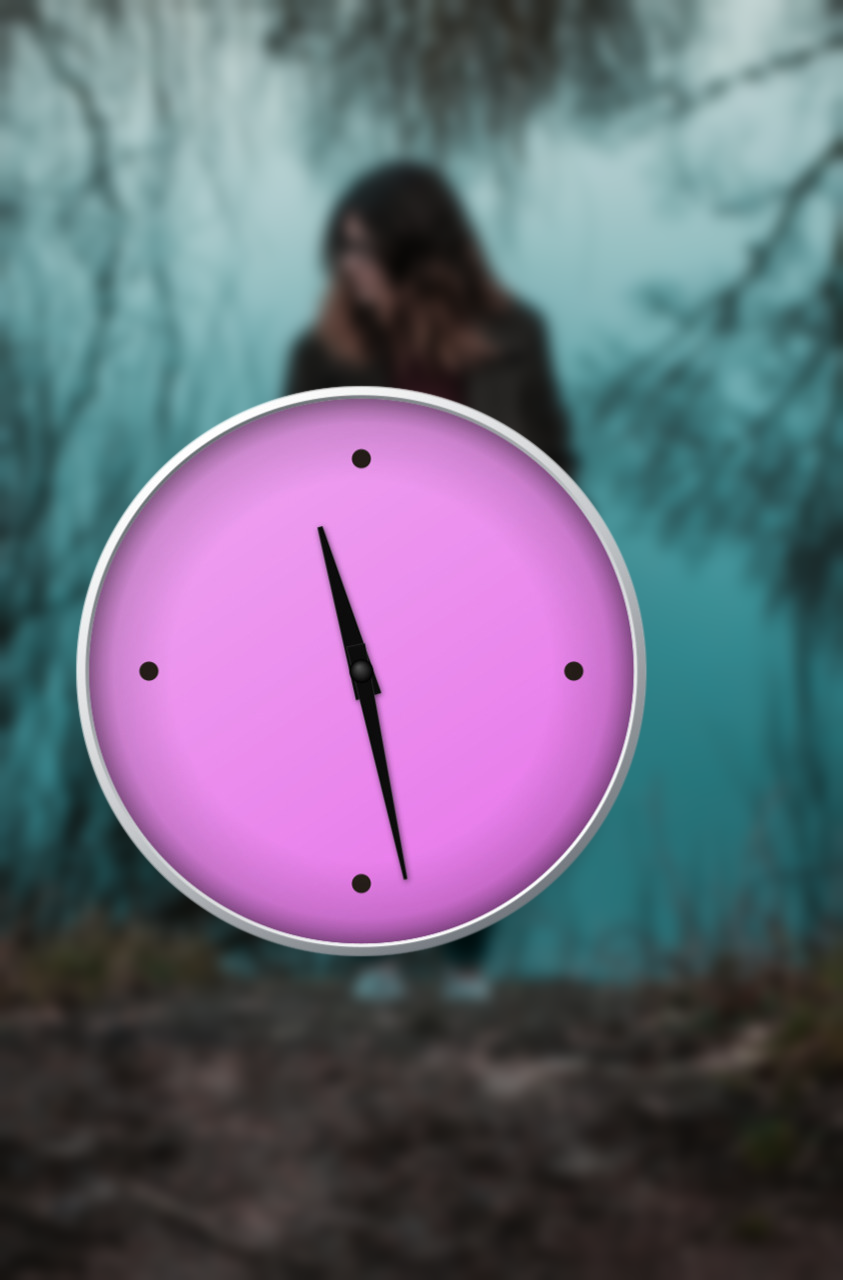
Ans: 11:28
